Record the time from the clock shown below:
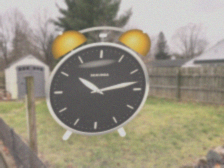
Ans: 10:13
